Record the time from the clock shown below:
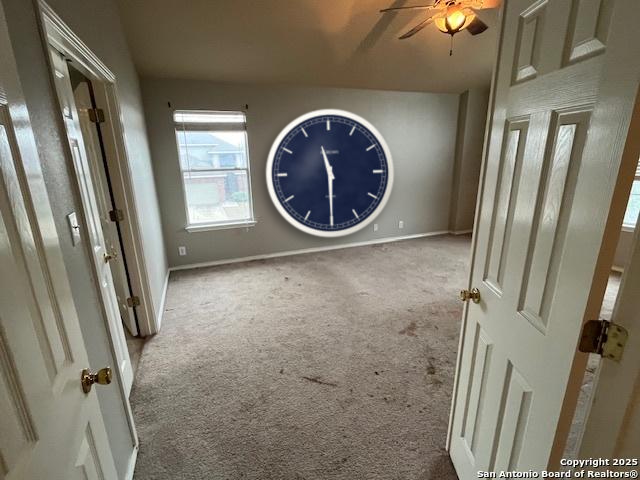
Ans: 11:30
